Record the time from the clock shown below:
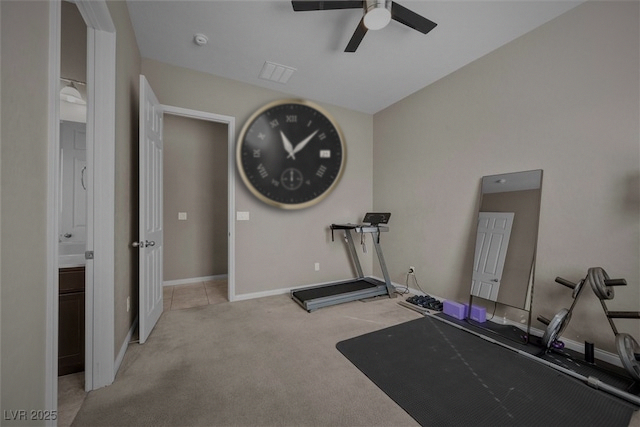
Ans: 11:08
